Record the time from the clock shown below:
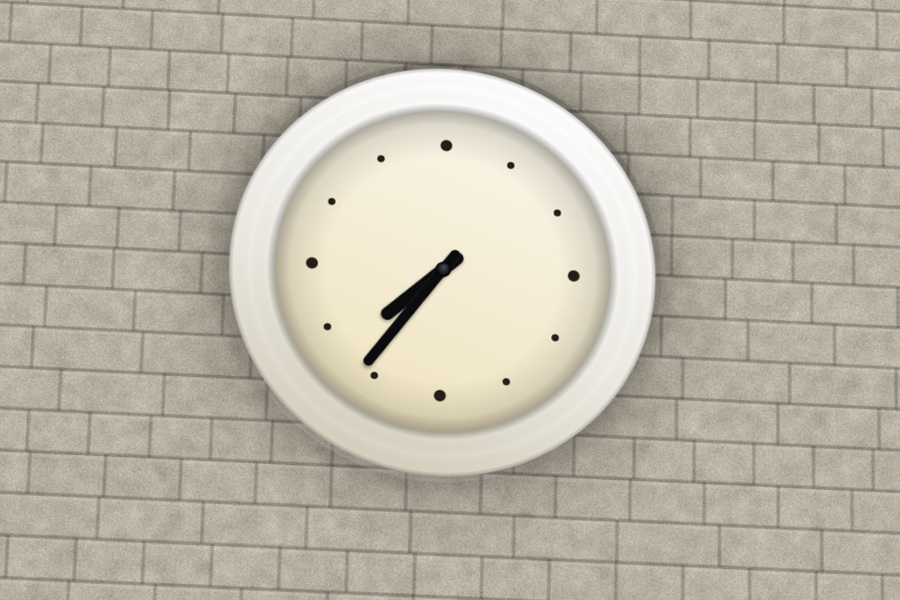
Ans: 7:36
